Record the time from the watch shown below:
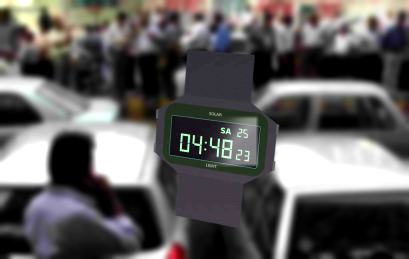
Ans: 4:48:23
